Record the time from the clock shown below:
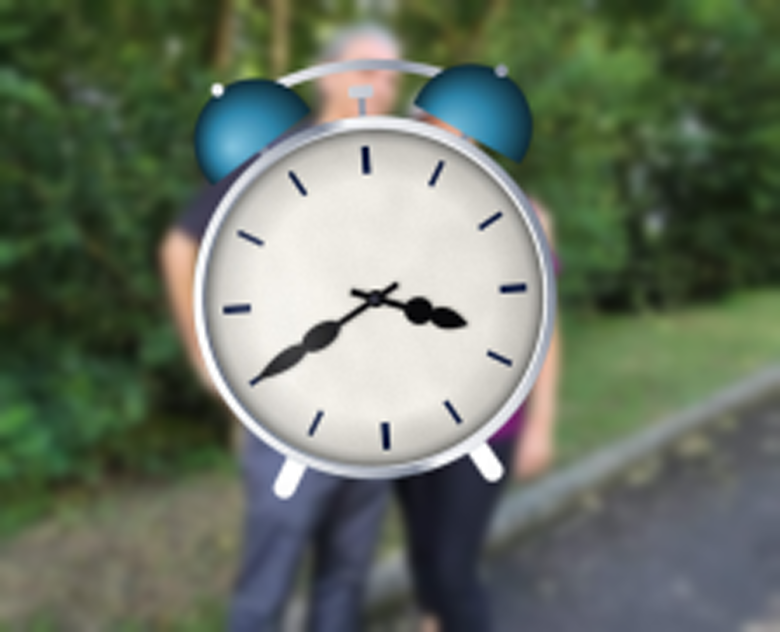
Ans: 3:40
